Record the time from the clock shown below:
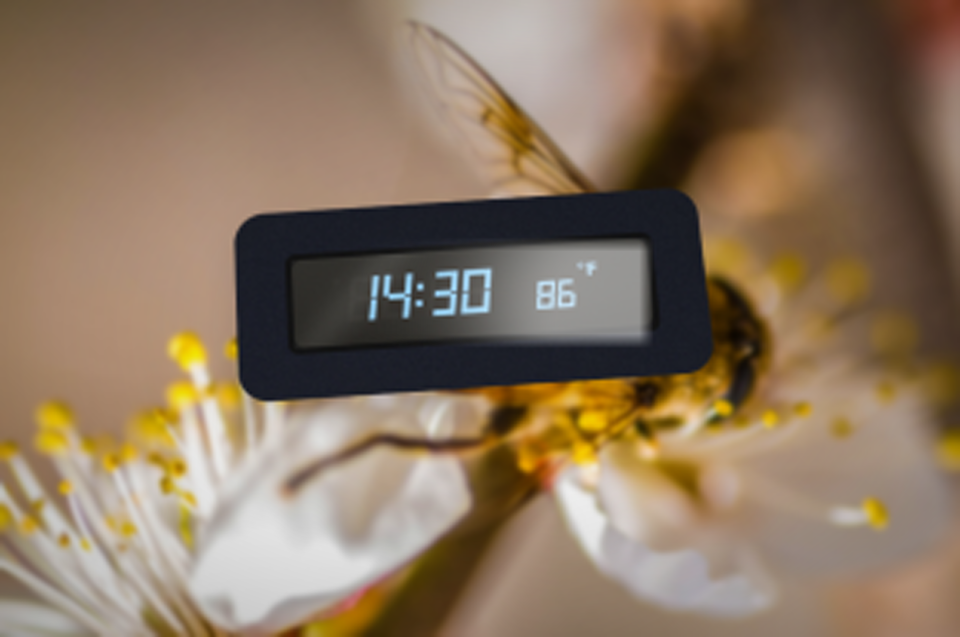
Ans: 14:30
